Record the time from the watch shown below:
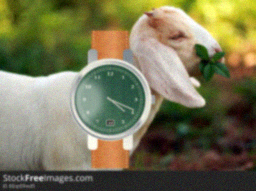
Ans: 4:19
